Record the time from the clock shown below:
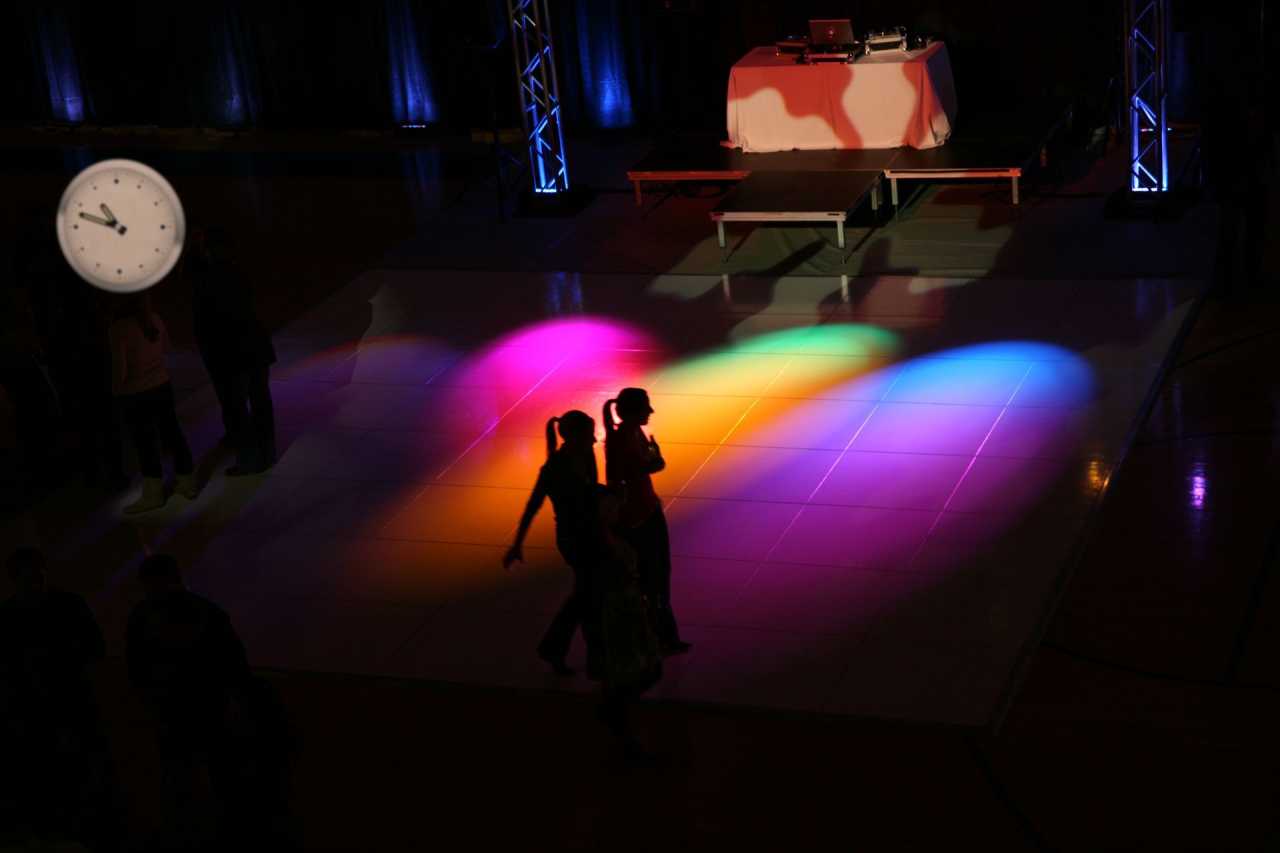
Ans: 10:48
